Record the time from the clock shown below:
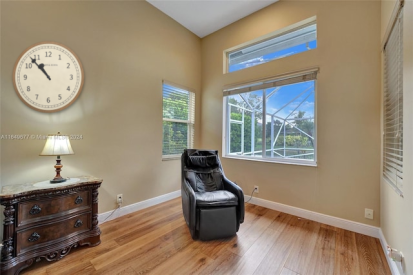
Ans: 10:53
